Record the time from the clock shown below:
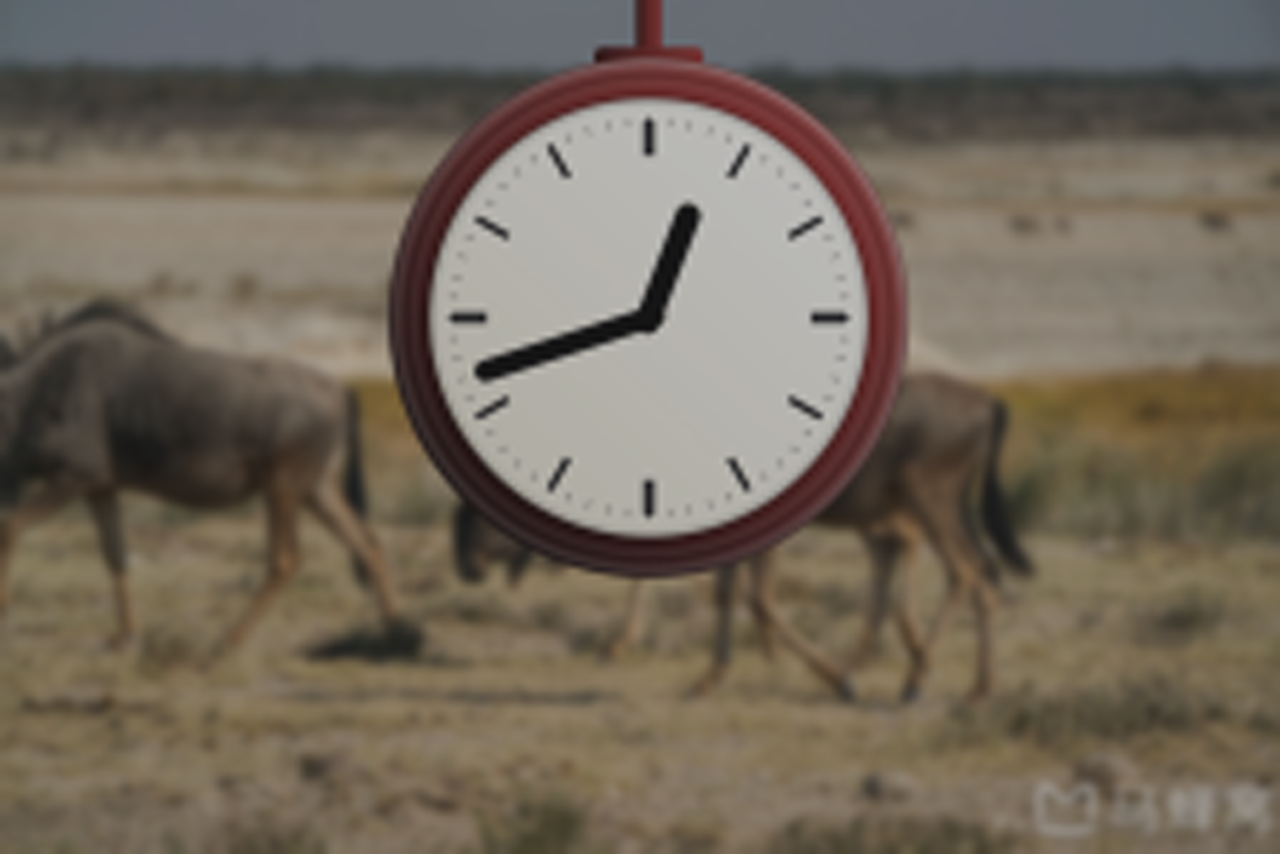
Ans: 12:42
